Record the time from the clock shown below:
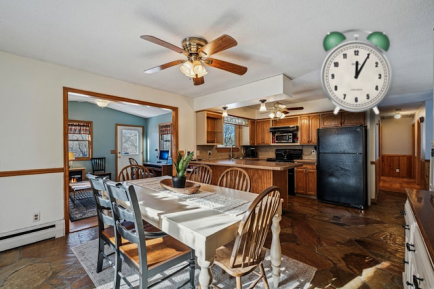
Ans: 12:05
